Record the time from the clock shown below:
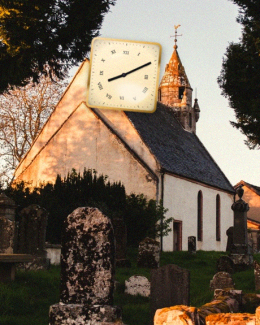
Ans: 8:10
